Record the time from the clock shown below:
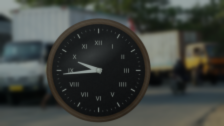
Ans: 9:44
